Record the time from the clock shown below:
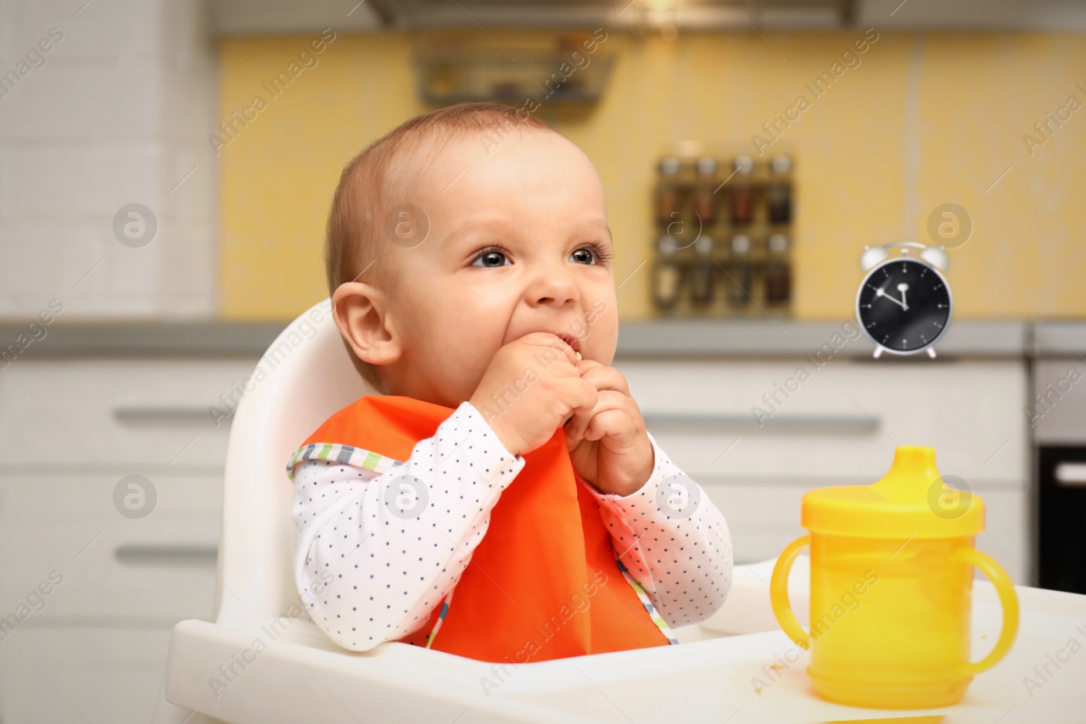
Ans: 11:50
